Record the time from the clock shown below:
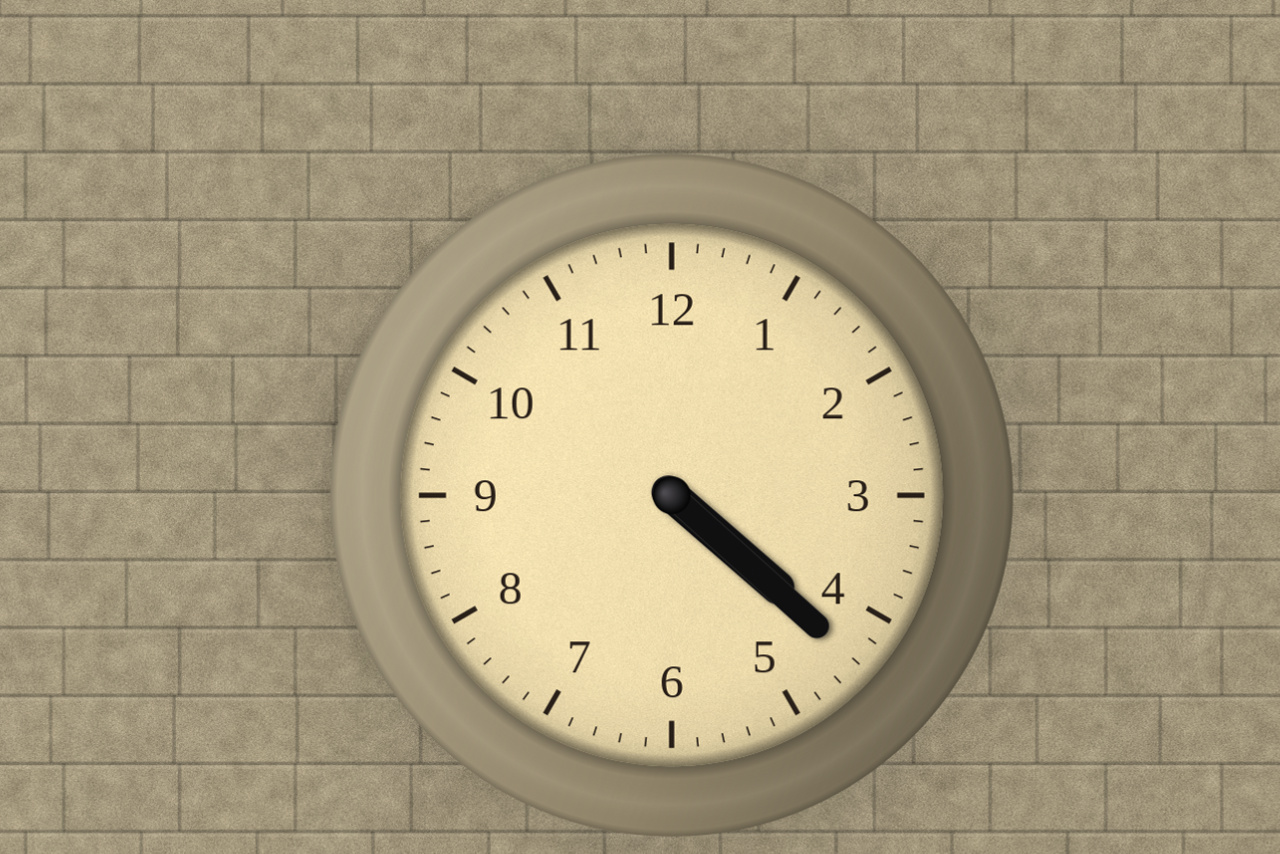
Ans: 4:22
